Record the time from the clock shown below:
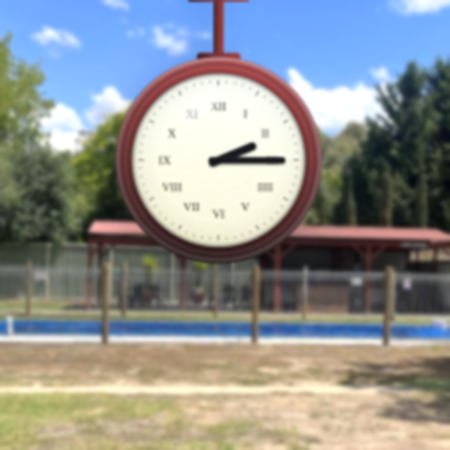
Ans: 2:15
